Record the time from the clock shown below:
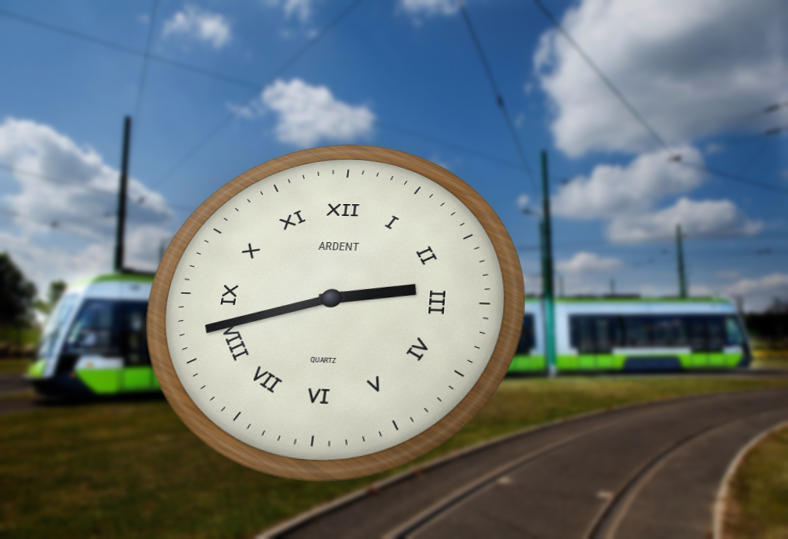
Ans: 2:42
